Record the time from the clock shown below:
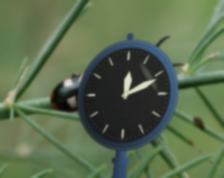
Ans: 12:11
